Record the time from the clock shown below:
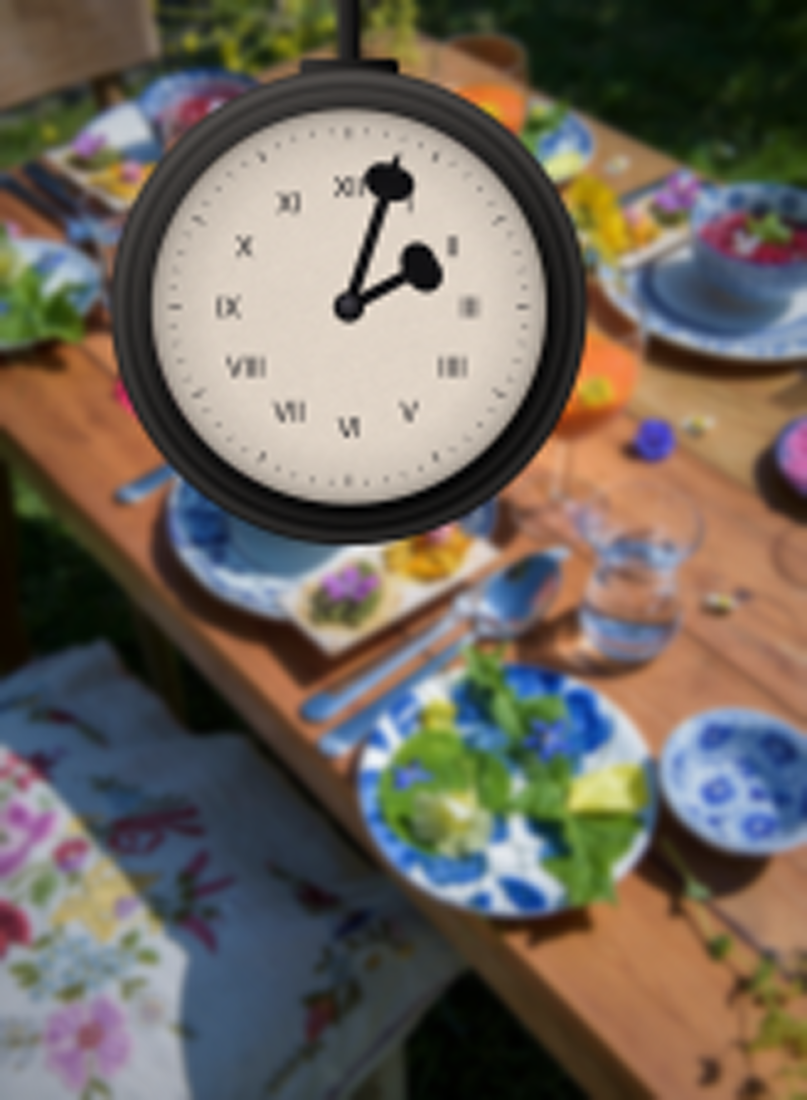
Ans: 2:03
